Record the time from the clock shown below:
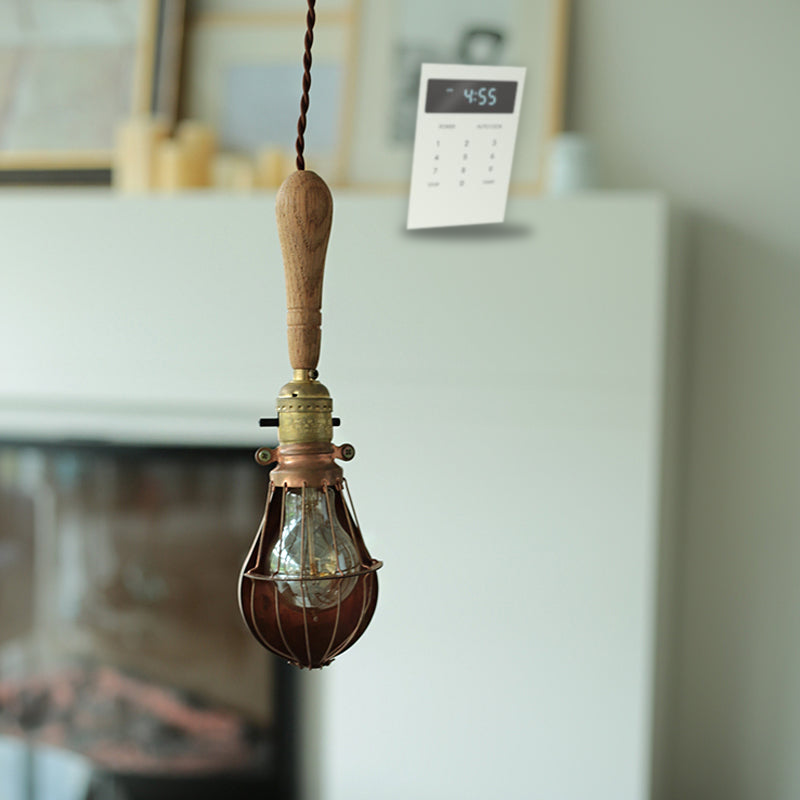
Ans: 4:55
